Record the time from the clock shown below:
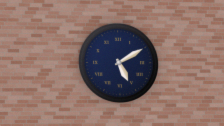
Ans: 5:10
